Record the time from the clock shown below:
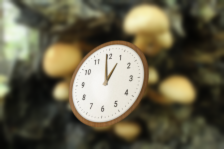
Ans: 12:59
